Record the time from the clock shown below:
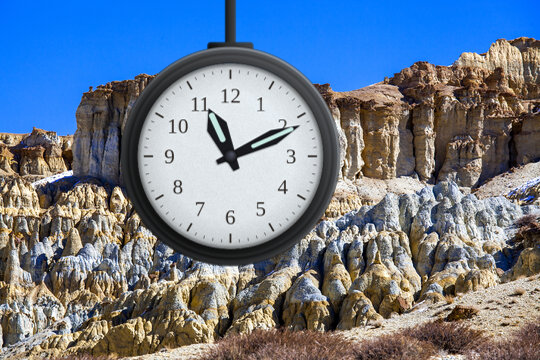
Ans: 11:11
